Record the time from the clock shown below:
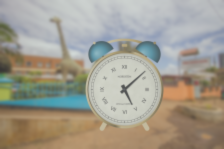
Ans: 5:08
